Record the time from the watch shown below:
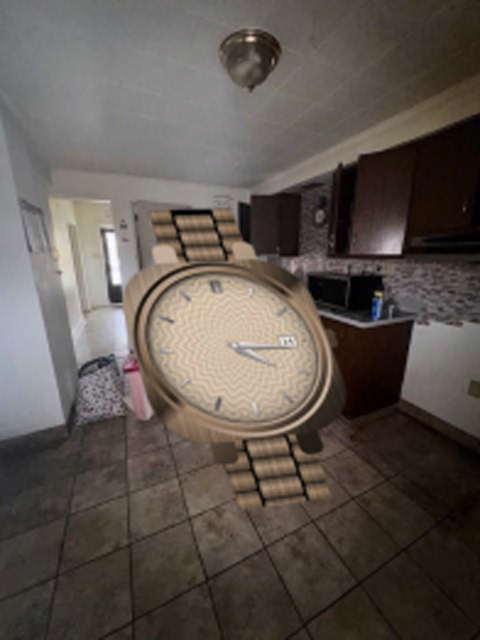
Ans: 4:16
